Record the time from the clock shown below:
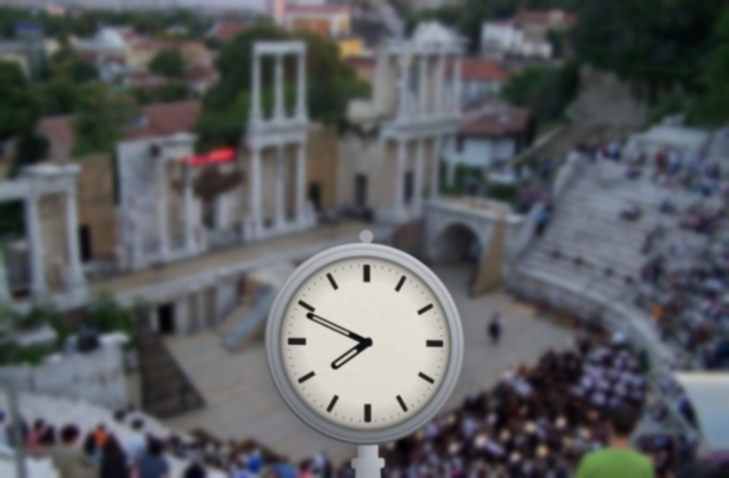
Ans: 7:49
